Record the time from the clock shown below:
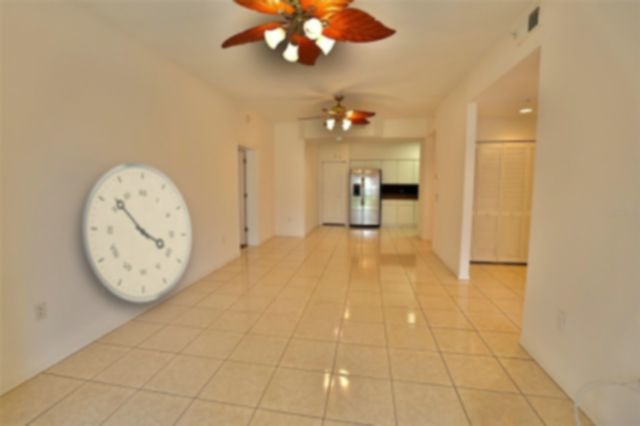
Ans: 3:52
